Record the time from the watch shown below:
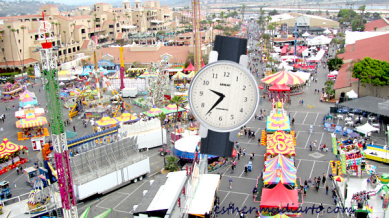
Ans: 9:36
